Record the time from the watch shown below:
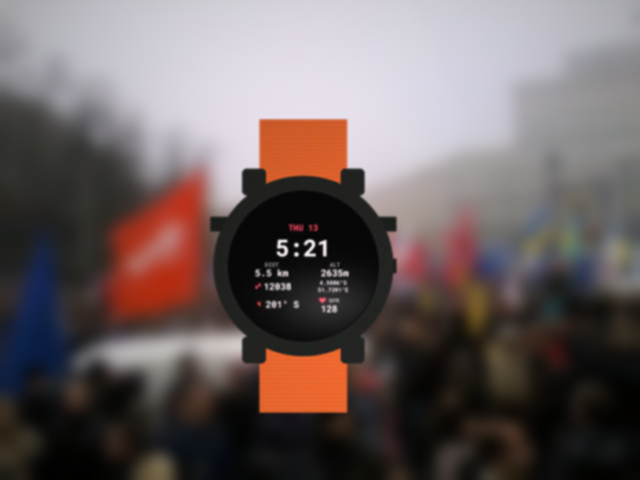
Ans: 5:21
